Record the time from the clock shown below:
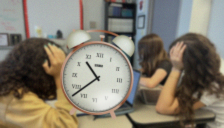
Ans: 10:38
